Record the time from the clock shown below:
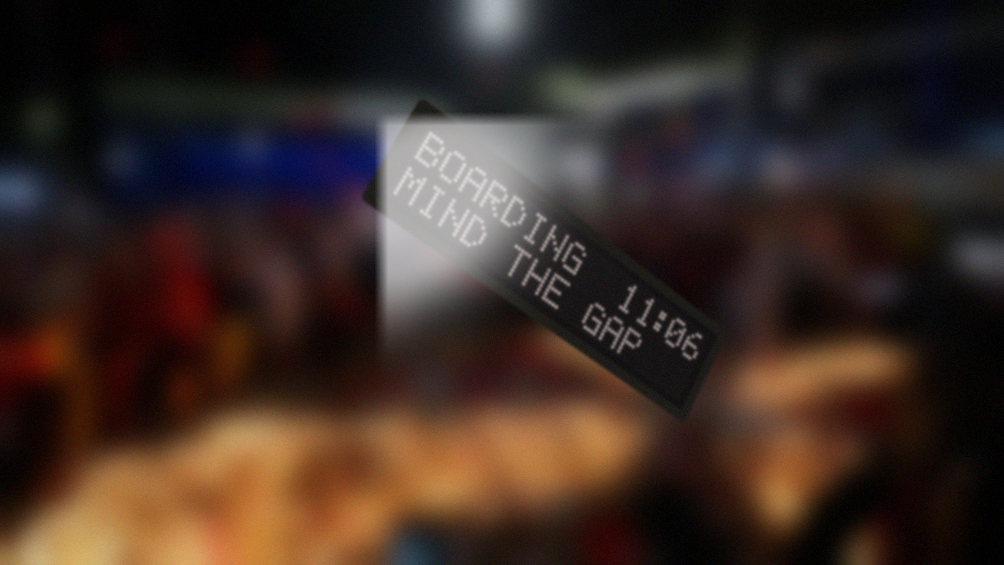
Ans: 11:06
